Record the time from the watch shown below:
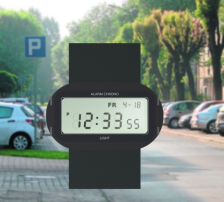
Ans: 12:33:55
